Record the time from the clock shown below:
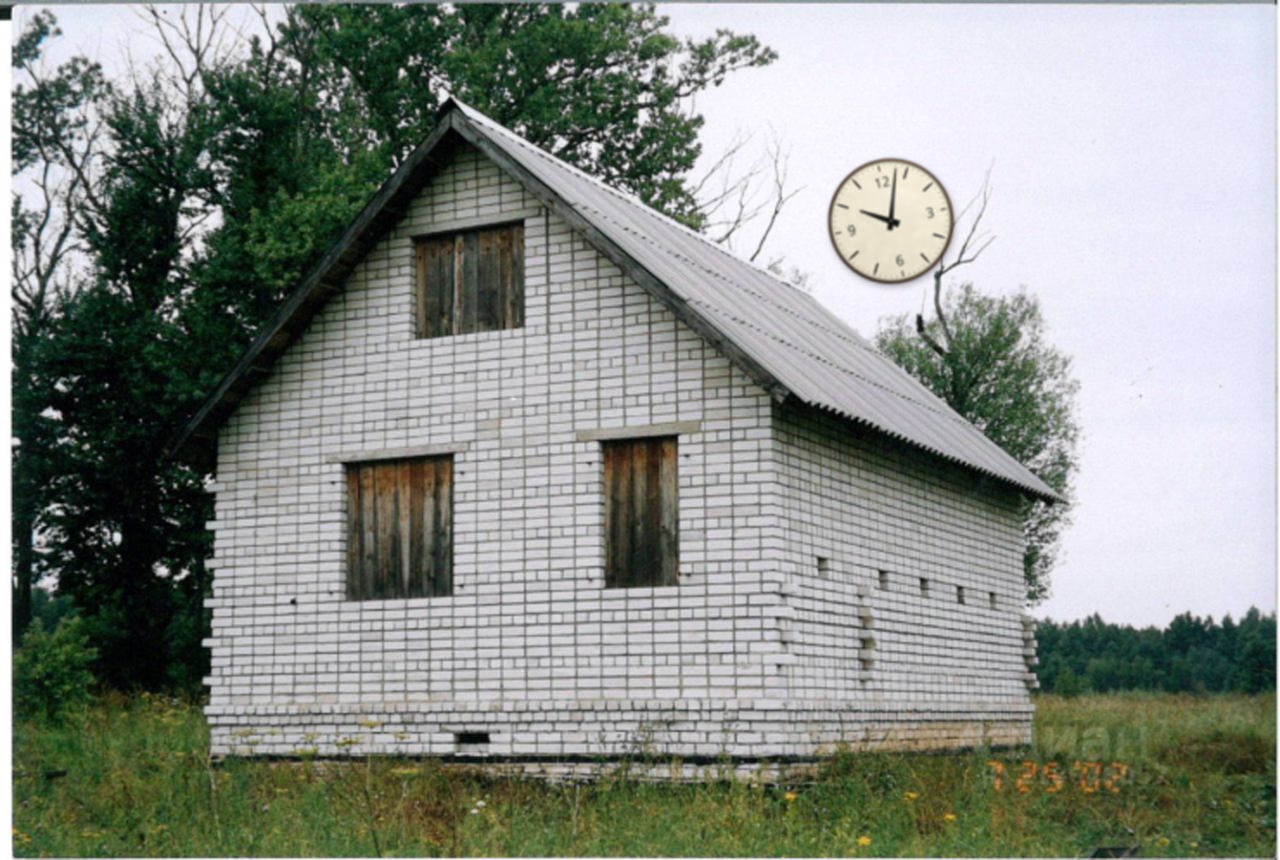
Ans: 10:03
